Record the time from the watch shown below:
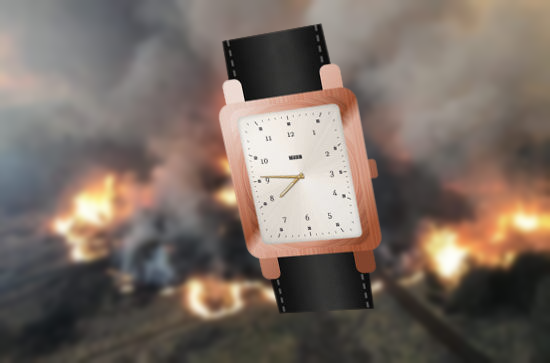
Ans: 7:46
